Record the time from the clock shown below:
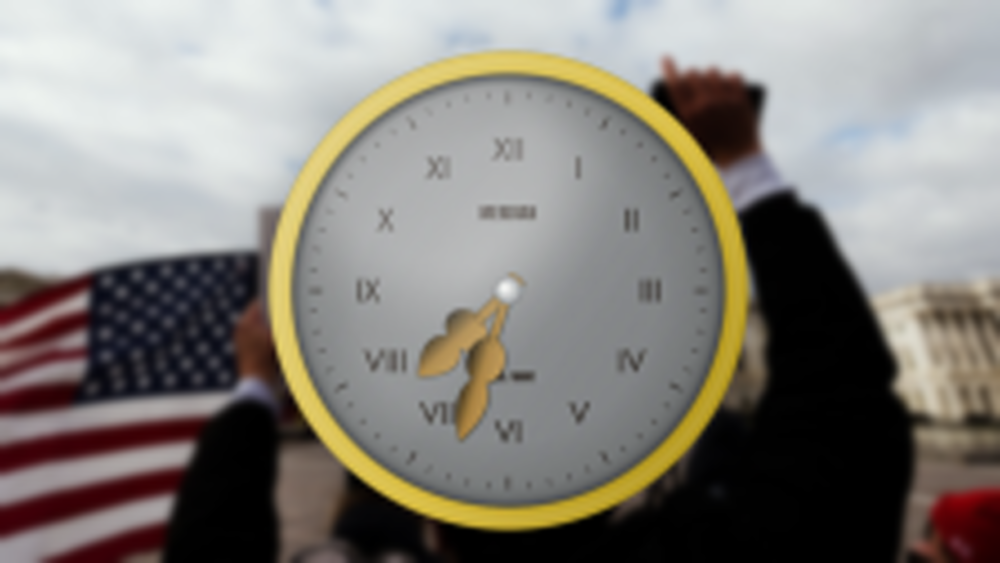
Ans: 7:33
